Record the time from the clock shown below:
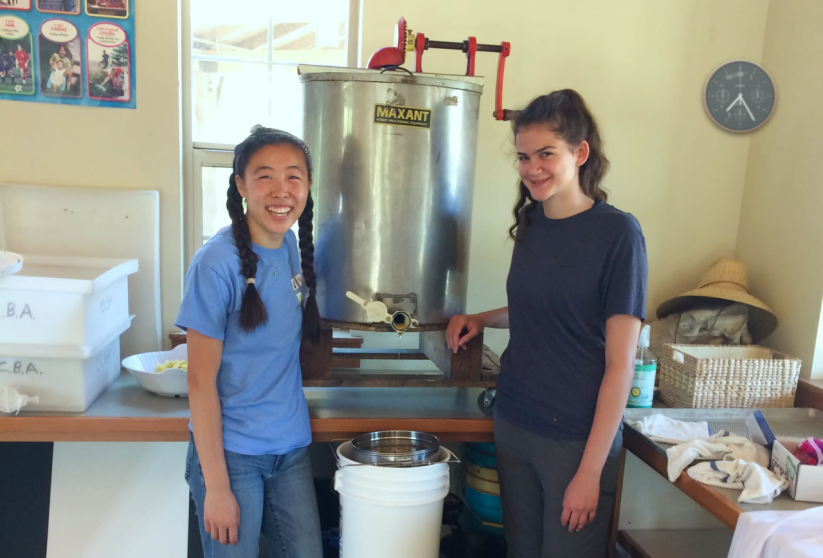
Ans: 7:25
